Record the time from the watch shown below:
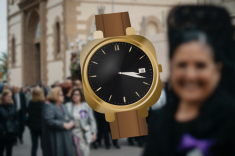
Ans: 3:18
